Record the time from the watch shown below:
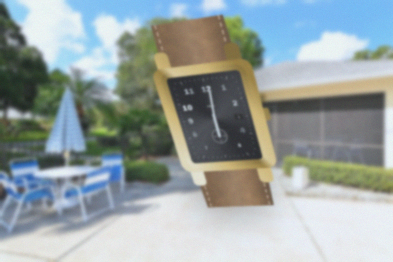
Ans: 6:01
